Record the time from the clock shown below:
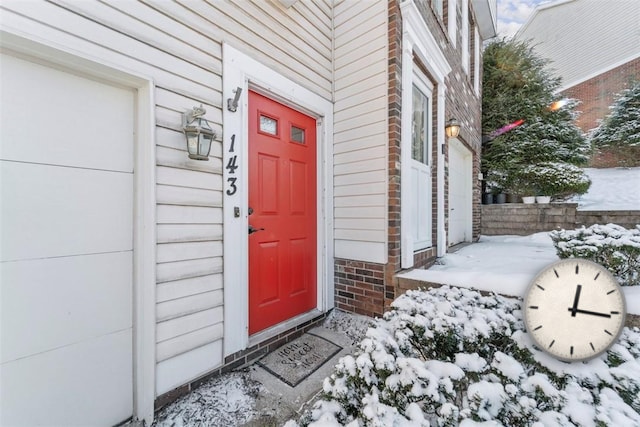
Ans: 12:16
